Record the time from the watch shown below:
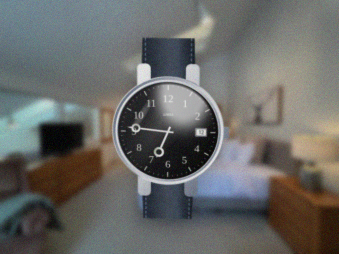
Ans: 6:46
